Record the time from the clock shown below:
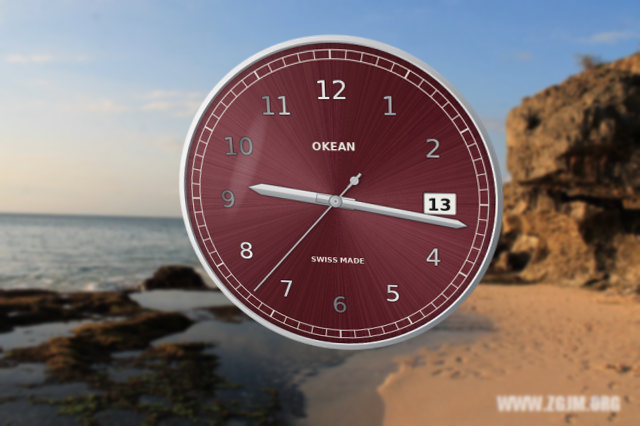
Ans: 9:16:37
